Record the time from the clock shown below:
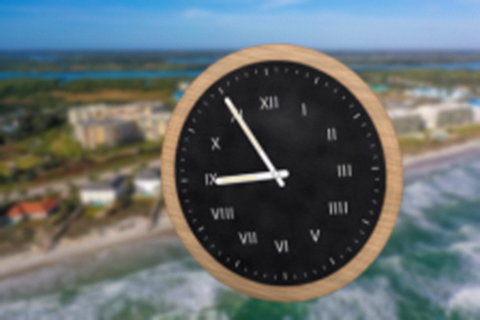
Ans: 8:55
